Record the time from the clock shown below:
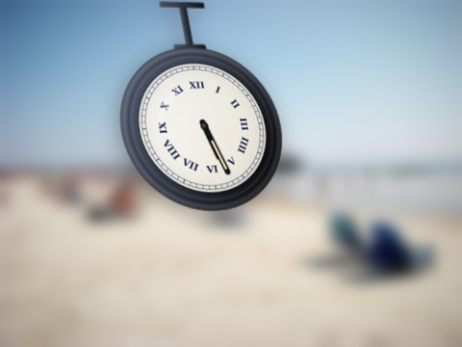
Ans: 5:27
